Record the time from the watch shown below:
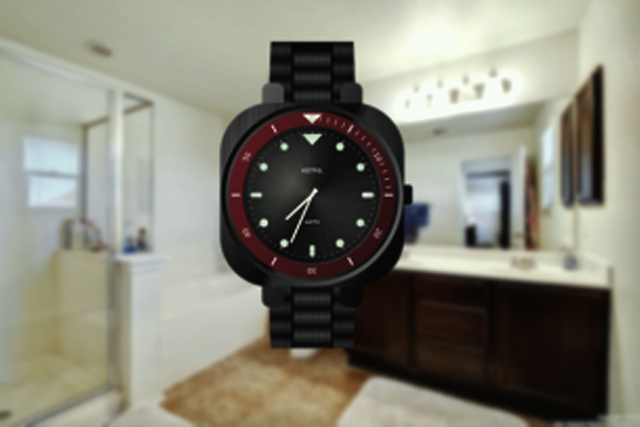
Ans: 7:34
